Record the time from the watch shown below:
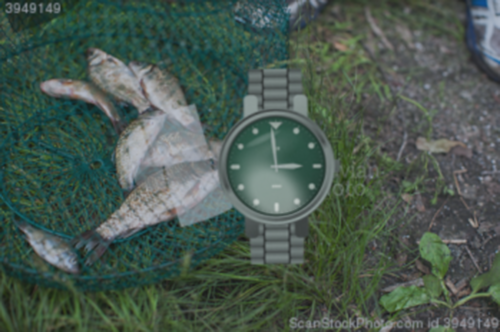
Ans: 2:59
